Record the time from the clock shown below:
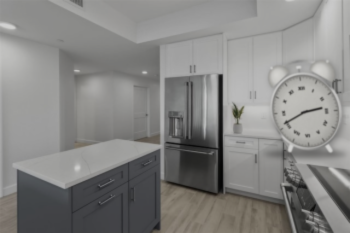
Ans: 2:41
